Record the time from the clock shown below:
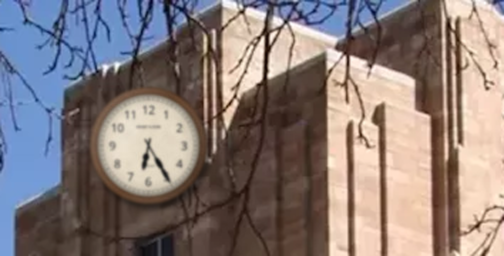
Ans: 6:25
